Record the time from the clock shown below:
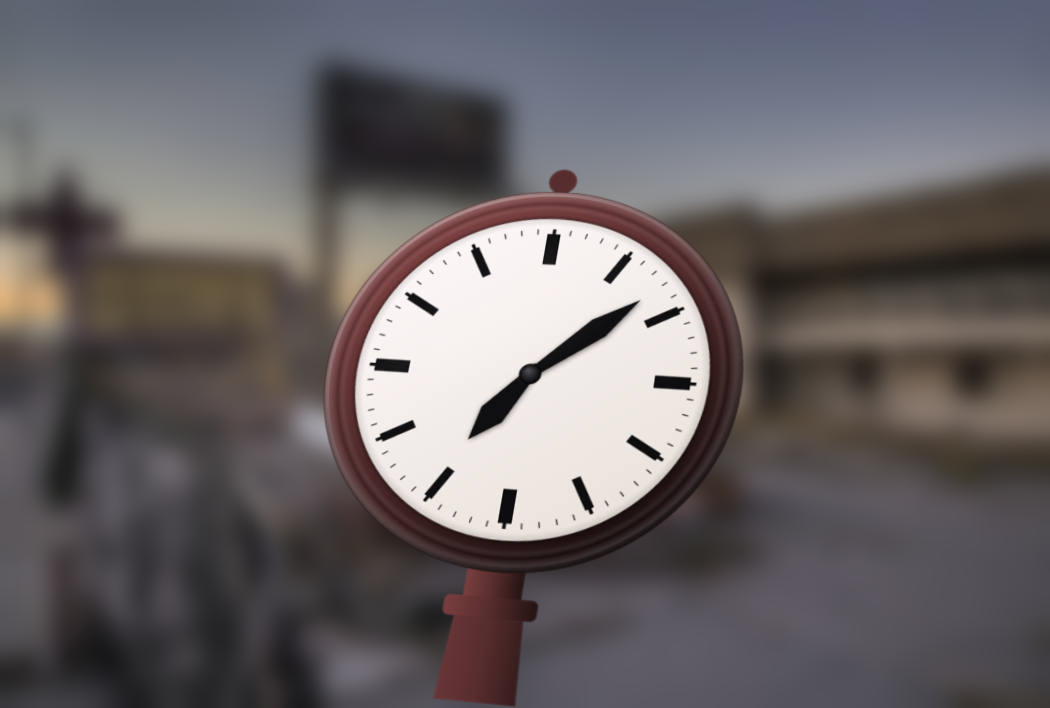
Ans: 7:08
